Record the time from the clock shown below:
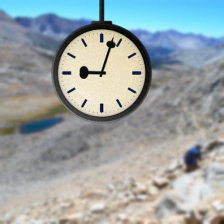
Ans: 9:03
